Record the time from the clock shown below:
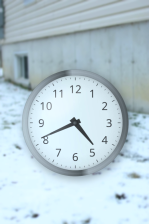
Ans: 4:41
